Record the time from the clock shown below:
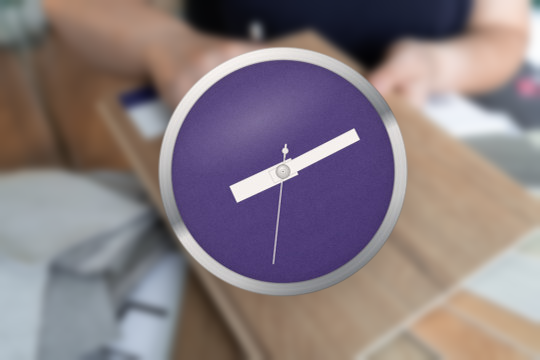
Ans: 8:10:31
